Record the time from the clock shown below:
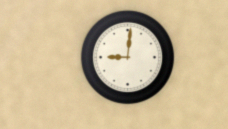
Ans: 9:01
